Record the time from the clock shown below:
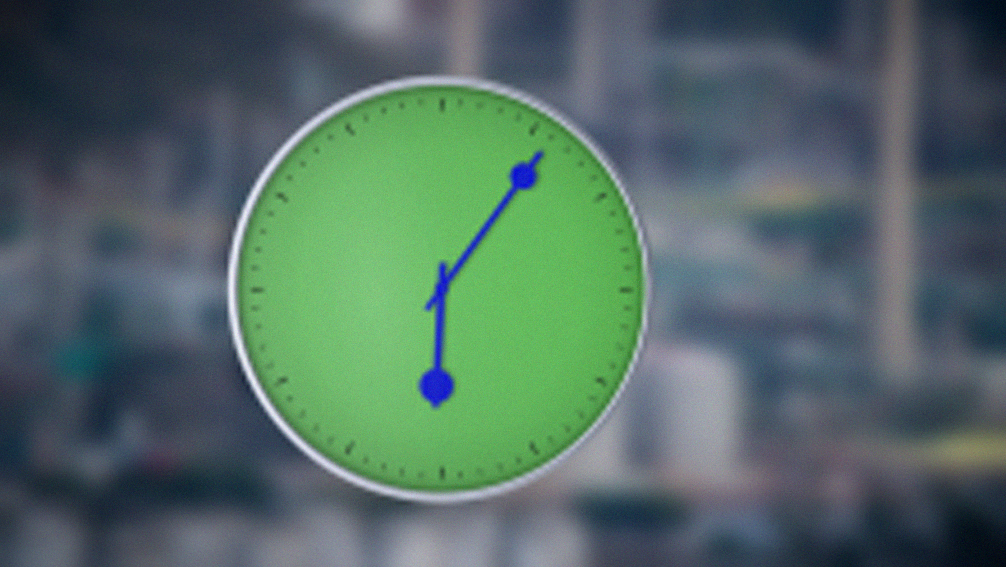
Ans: 6:06
